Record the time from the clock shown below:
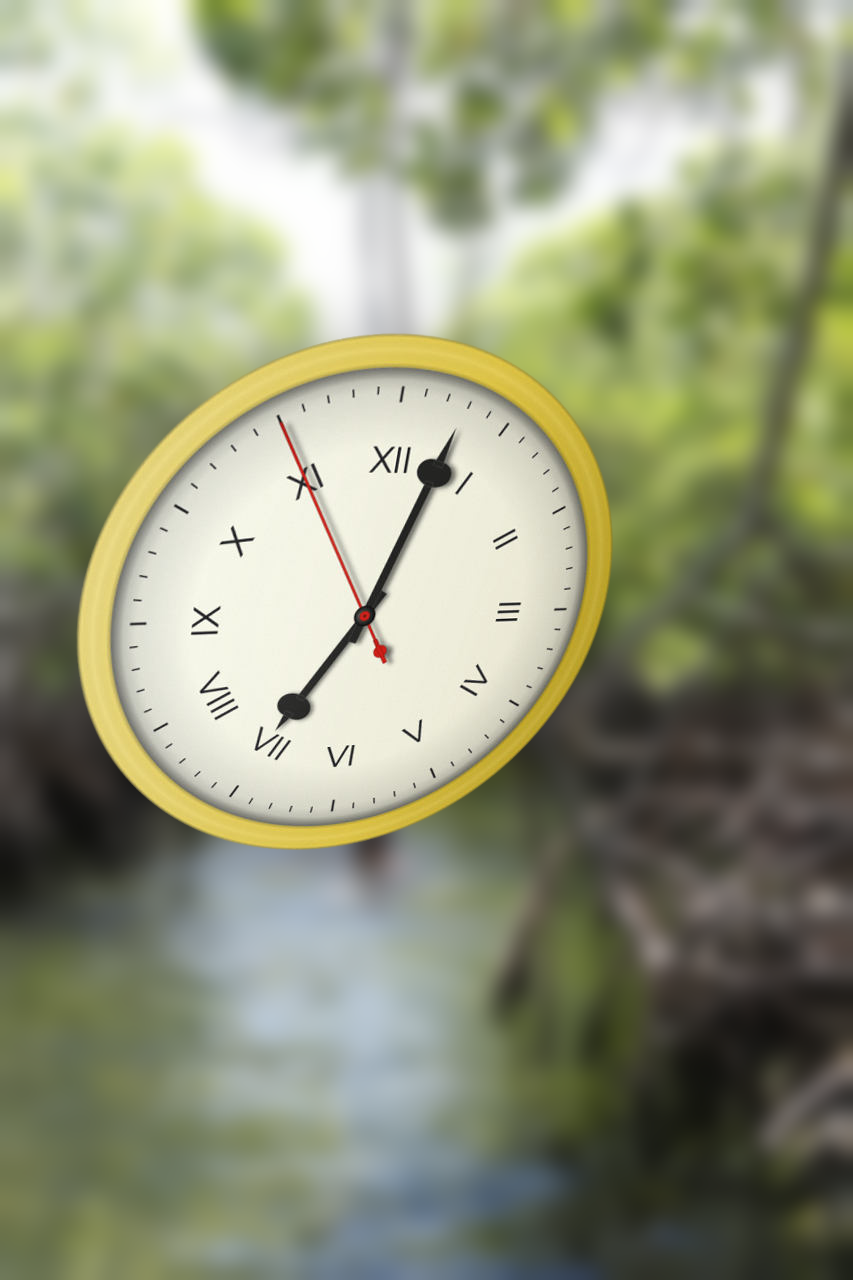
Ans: 7:02:55
